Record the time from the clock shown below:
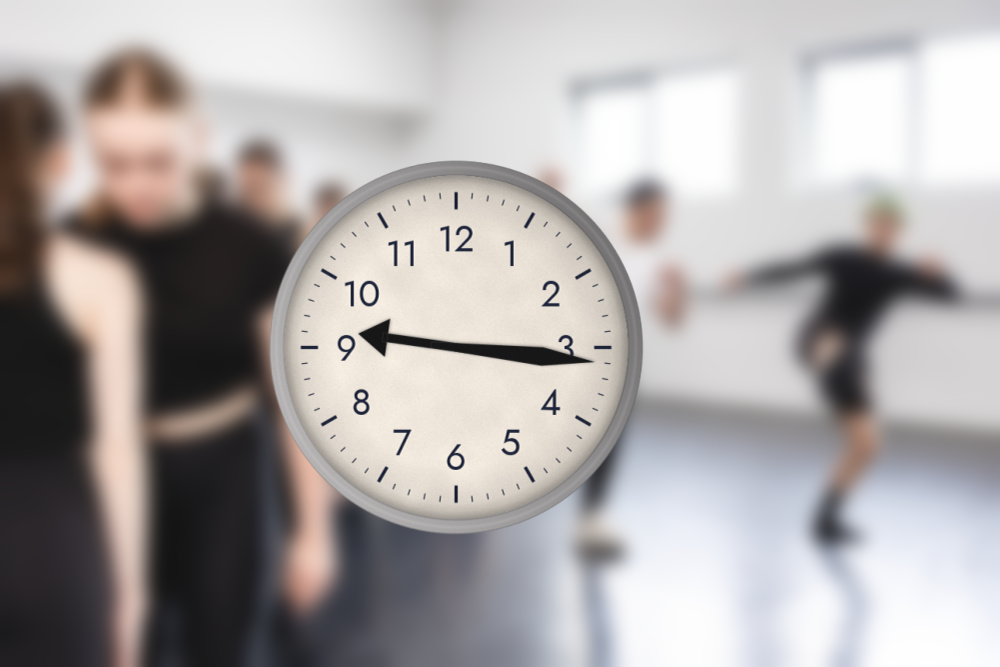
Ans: 9:16
